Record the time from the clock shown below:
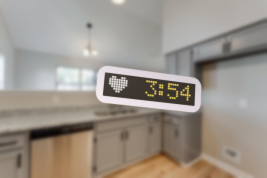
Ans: 3:54
